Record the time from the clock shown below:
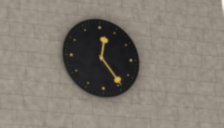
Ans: 12:24
